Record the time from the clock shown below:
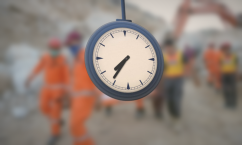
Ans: 7:36
